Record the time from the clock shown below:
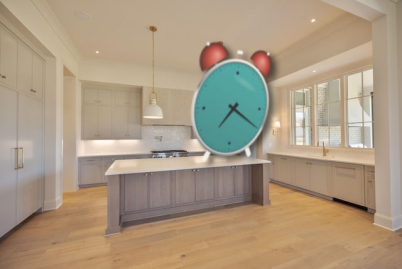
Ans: 7:20
